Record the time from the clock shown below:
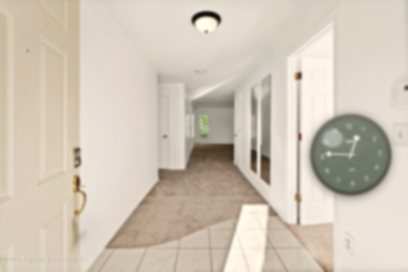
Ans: 12:46
